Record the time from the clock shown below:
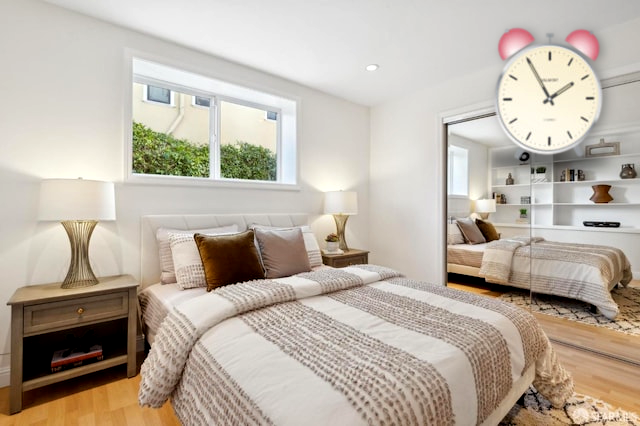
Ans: 1:55
